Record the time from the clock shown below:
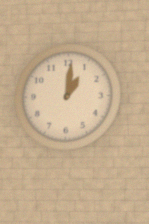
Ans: 1:01
